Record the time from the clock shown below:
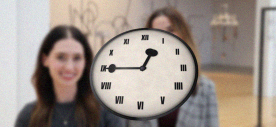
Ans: 12:45
